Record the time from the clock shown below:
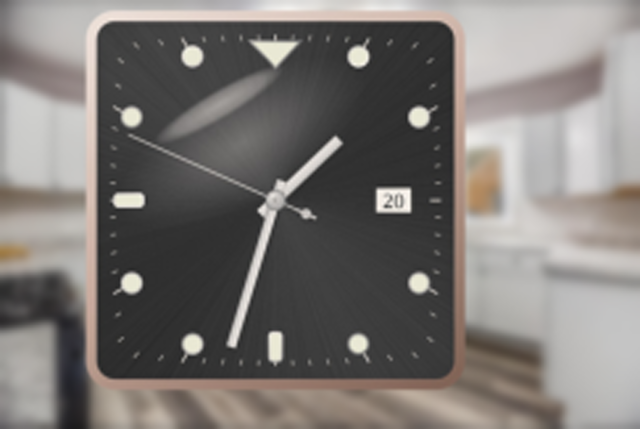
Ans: 1:32:49
